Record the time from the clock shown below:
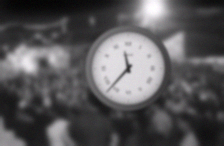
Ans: 11:37
